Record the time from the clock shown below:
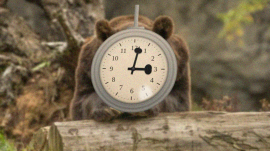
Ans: 3:02
